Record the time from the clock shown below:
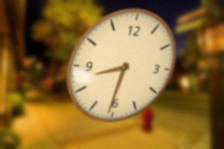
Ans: 8:31
